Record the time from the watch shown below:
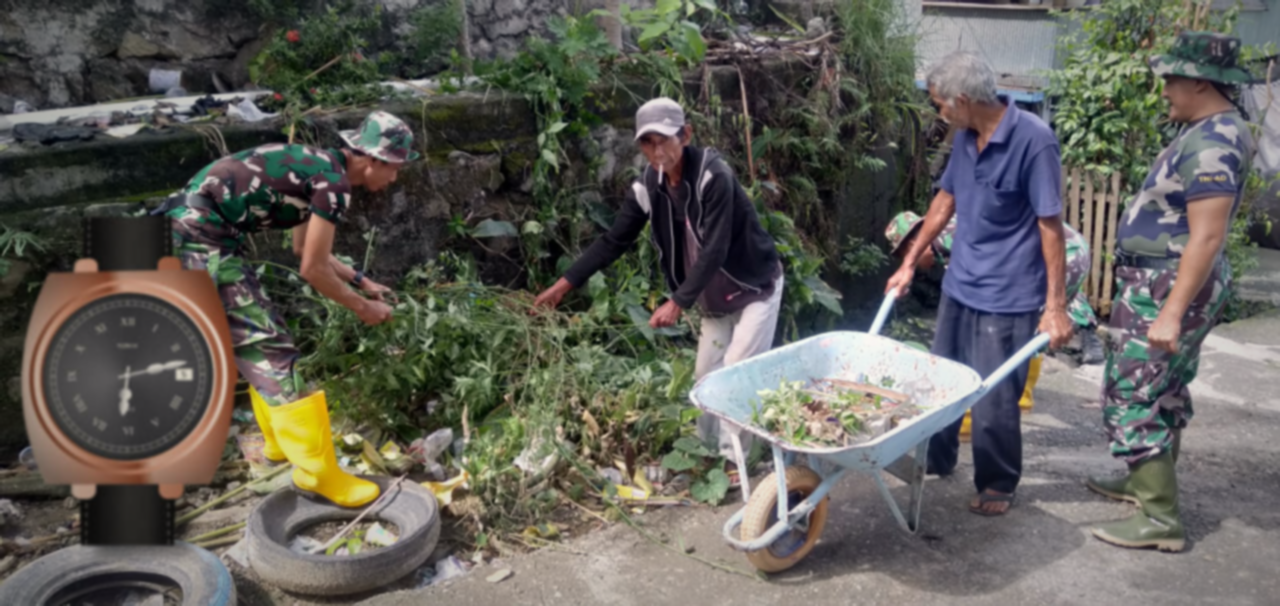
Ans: 6:13
